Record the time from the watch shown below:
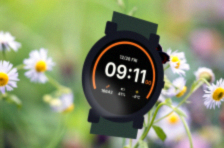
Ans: 9:11
